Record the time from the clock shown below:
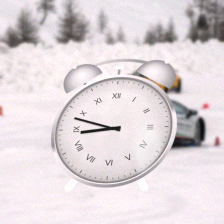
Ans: 8:48
